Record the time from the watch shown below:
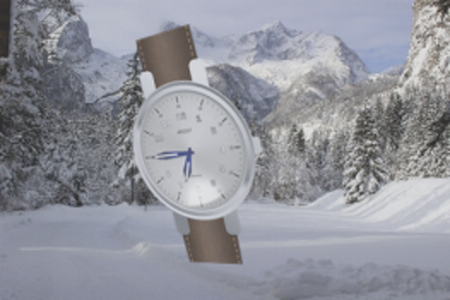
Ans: 6:45
